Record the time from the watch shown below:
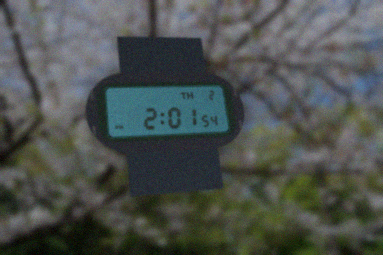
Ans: 2:01:54
